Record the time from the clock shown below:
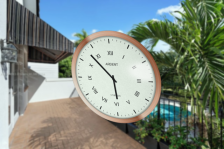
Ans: 5:53
